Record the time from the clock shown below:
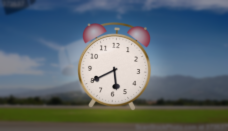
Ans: 5:40
